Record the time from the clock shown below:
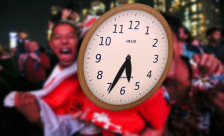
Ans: 5:34
